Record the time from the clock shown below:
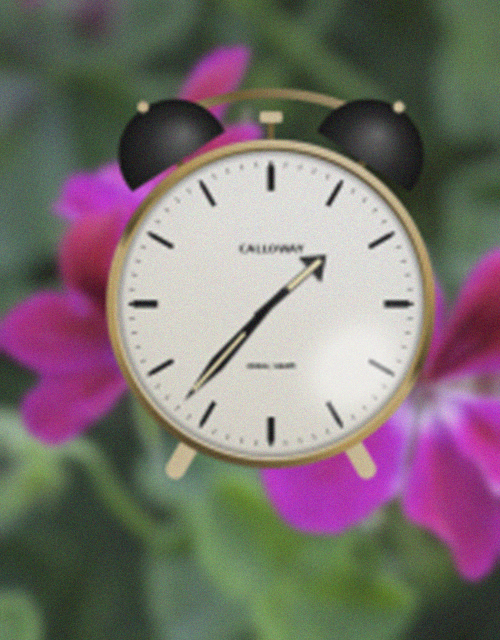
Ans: 1:37
